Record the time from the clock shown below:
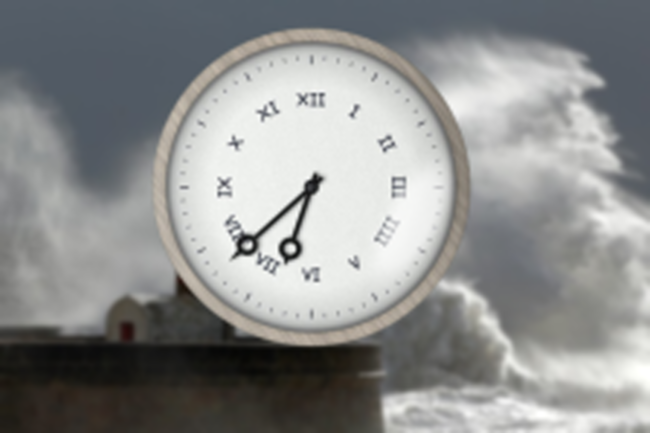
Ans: 6:38
